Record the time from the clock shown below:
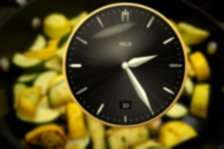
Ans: 2:25
